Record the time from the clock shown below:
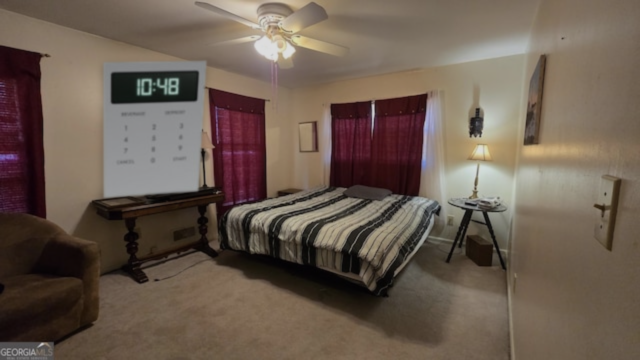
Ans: 10:48
